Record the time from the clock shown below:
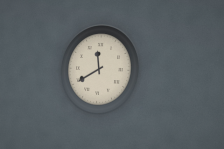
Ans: 11:40
